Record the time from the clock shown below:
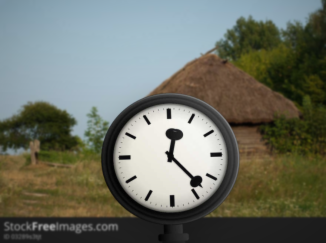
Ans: 12:23
